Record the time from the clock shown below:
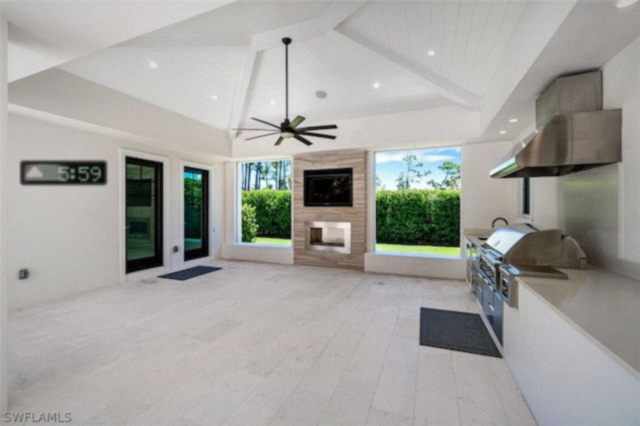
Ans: 5:59
